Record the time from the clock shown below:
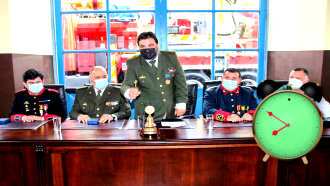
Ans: 7:50
